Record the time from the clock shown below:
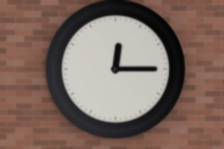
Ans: 12:15
